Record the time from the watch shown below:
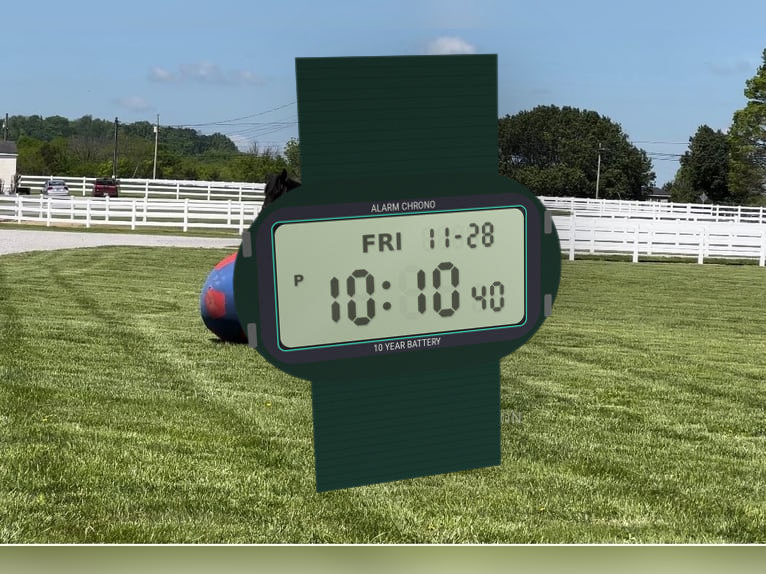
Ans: 10:10:40
